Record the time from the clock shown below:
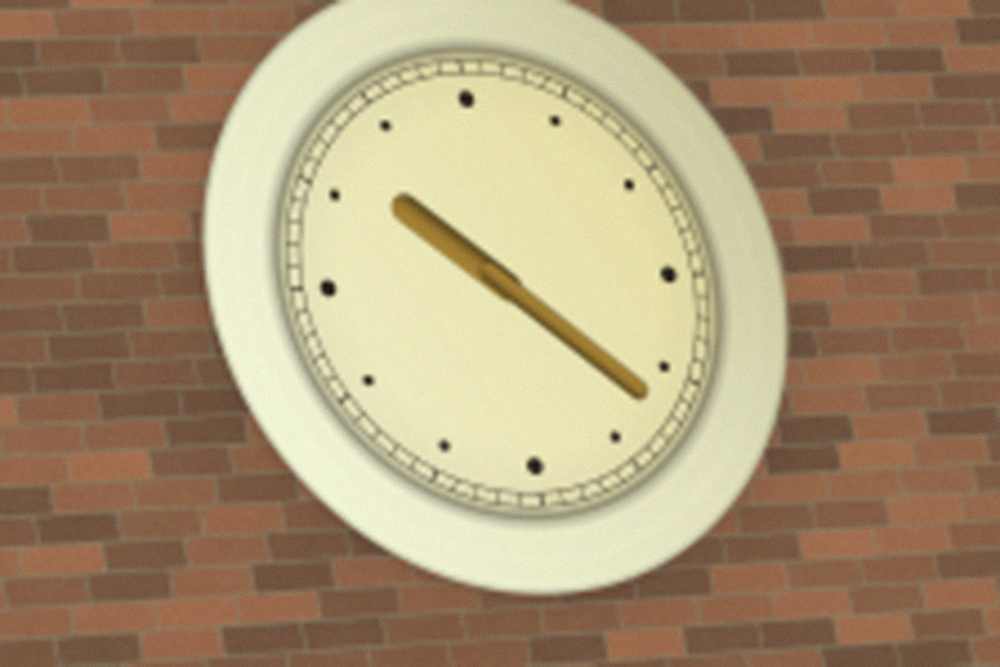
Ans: 10:22
